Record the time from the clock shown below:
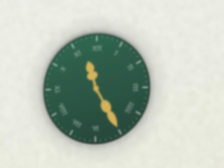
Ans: 11:25
